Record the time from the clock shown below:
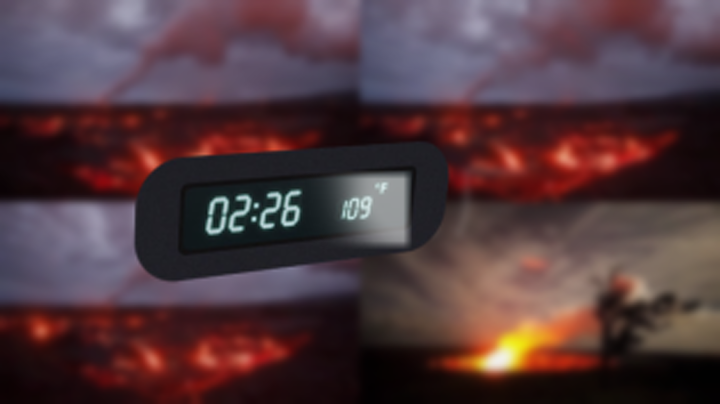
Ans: 2:26
